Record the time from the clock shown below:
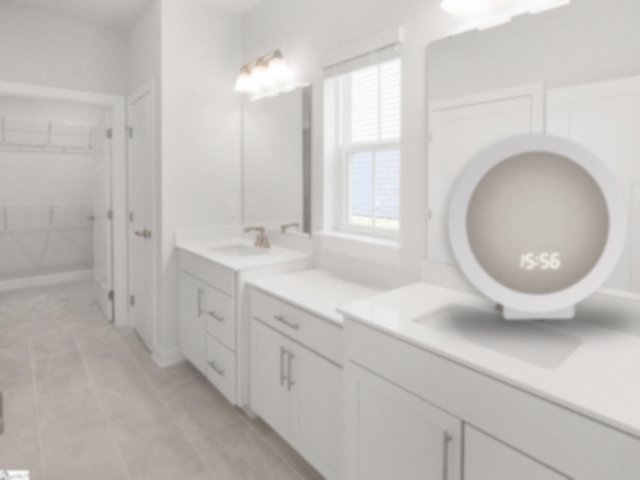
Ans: 15:56
